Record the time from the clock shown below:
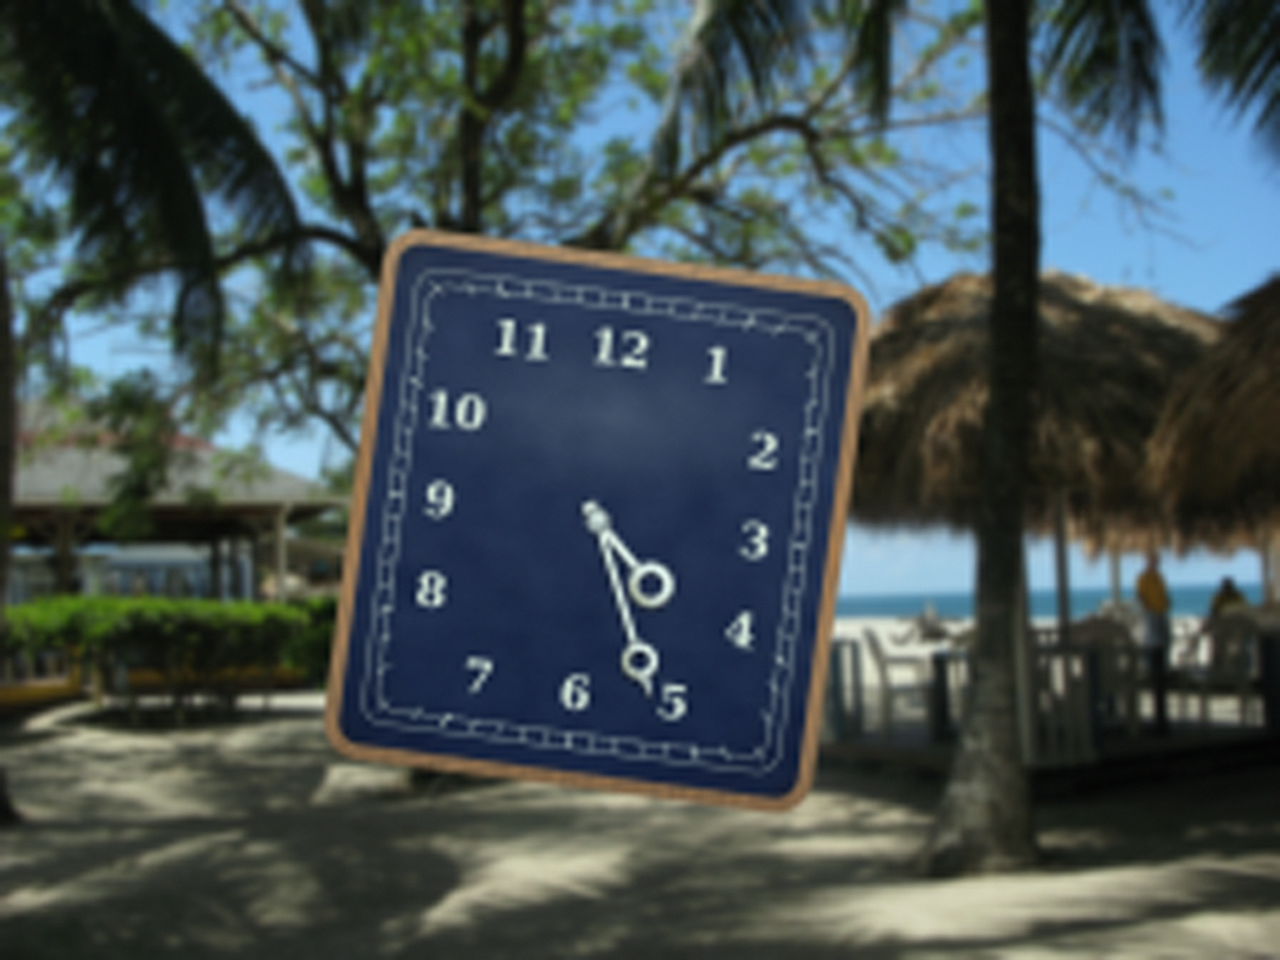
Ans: 4:26
